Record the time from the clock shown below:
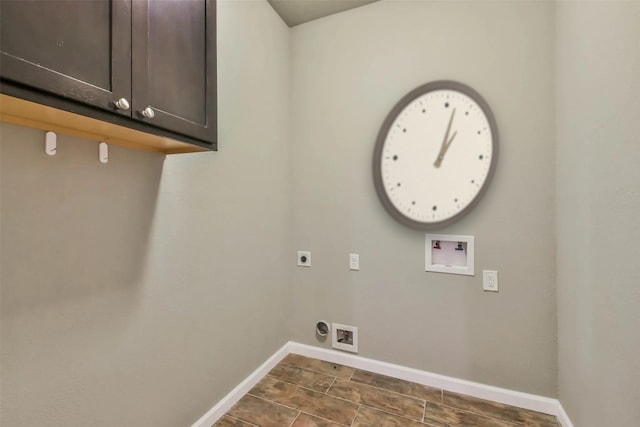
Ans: 1:02
